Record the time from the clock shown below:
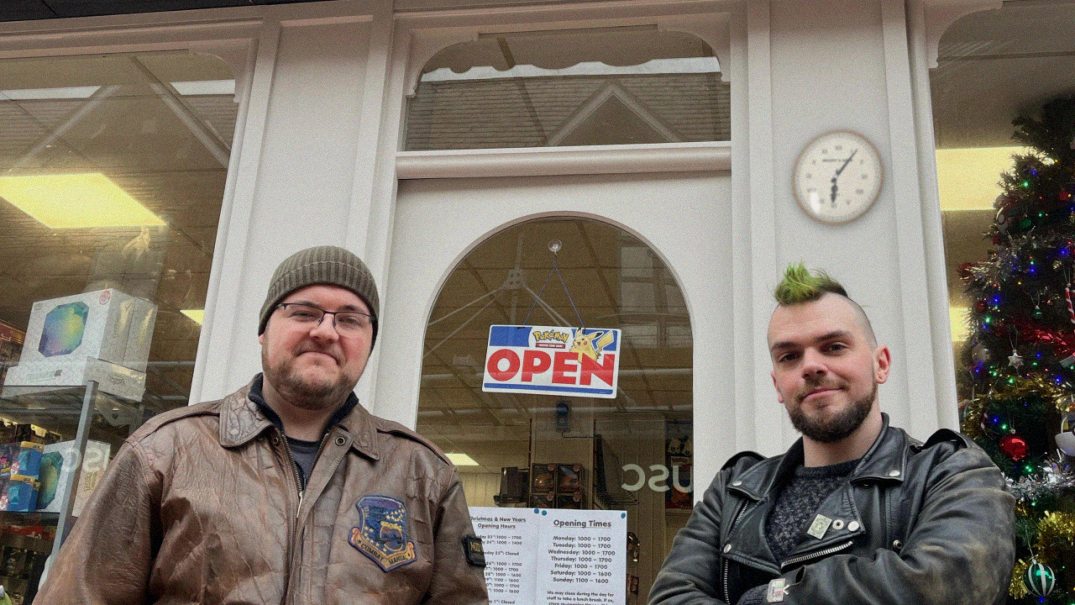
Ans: 6:06
